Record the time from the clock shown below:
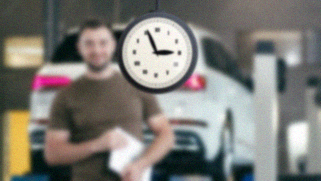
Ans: 2:56
